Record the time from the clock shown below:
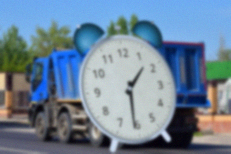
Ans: 1:31
